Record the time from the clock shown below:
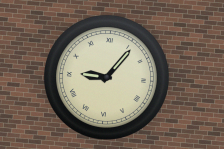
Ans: 9:06
